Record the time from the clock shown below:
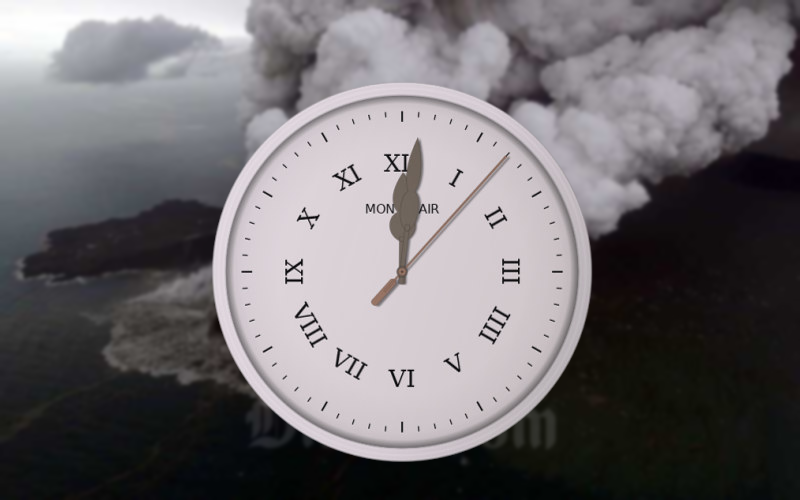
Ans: 12:01:07
